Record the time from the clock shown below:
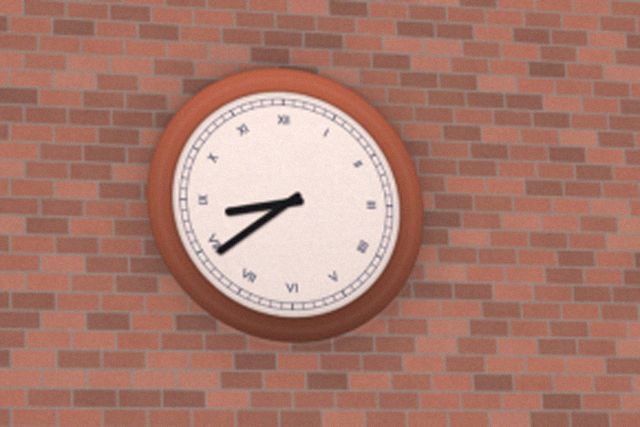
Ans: 8:39
